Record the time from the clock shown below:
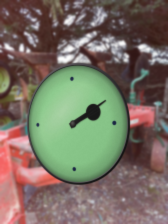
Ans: 2:10
